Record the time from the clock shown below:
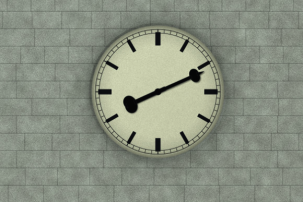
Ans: 8:11
